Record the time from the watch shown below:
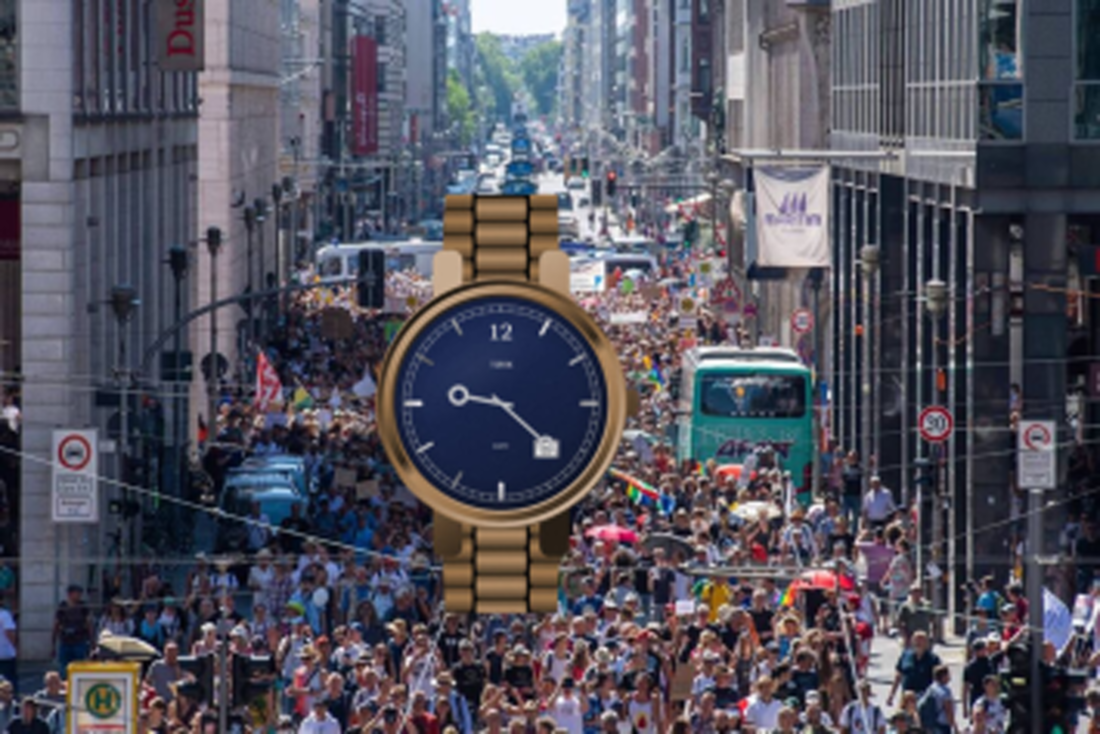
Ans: 9:22
